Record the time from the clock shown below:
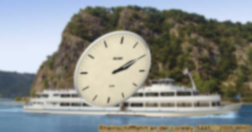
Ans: 2:10
